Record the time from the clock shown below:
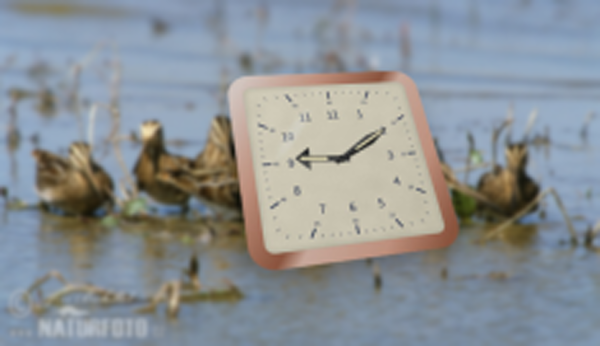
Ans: 9:10
